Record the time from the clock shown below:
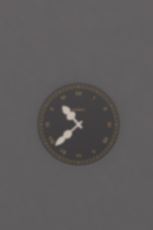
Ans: 10:38
